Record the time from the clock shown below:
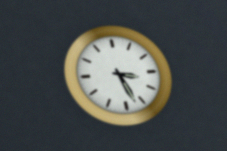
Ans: 3:27
